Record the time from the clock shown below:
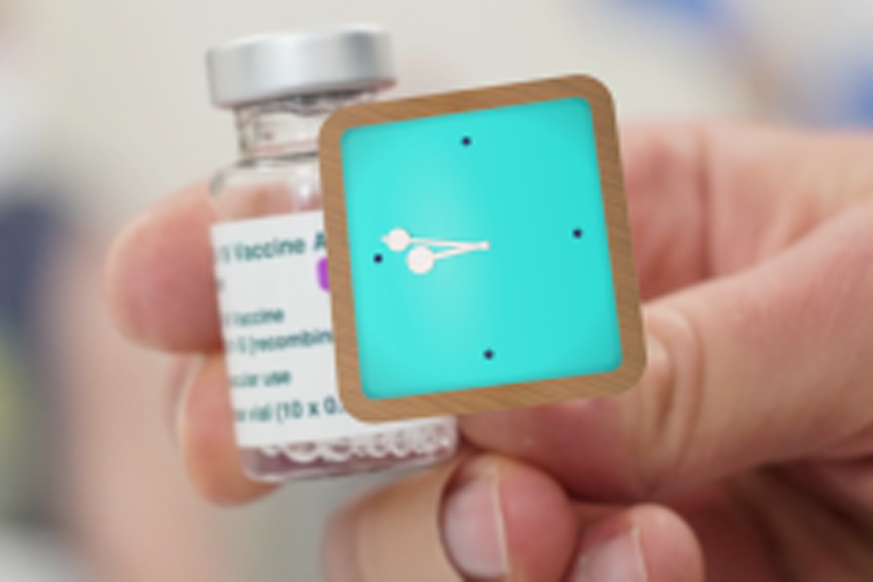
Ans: 8:47
